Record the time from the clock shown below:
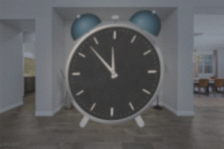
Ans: 11:53
